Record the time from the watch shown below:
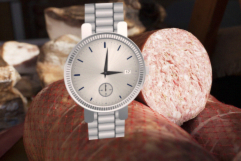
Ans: 3:01
